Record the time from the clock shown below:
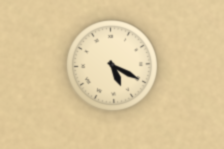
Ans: 5:20
